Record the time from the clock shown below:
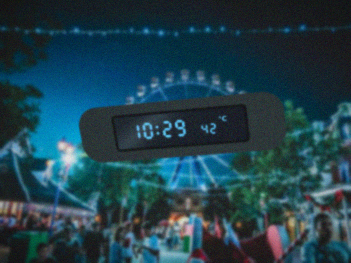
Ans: 10:29
